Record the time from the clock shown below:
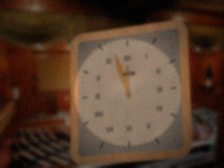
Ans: 11:57
